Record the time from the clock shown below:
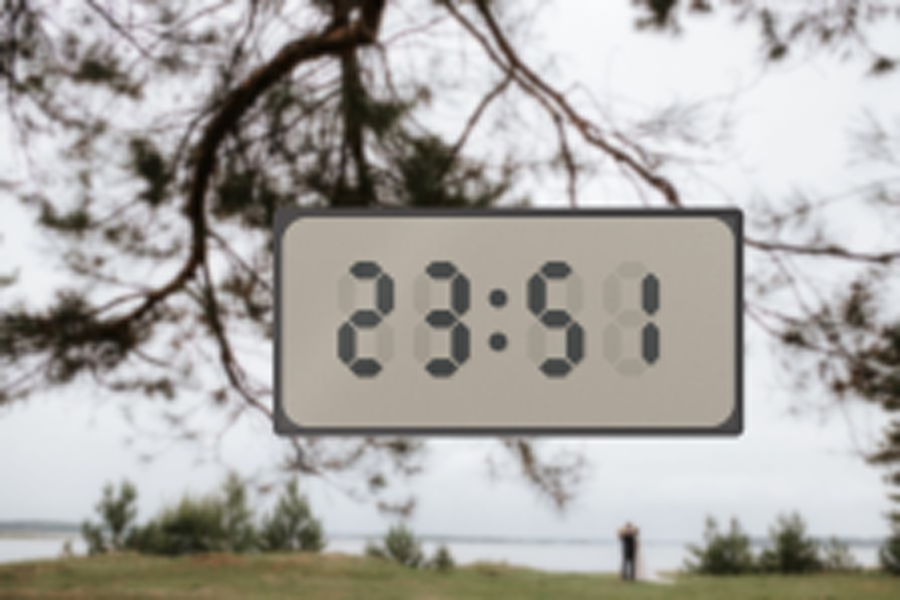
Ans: 23:51
